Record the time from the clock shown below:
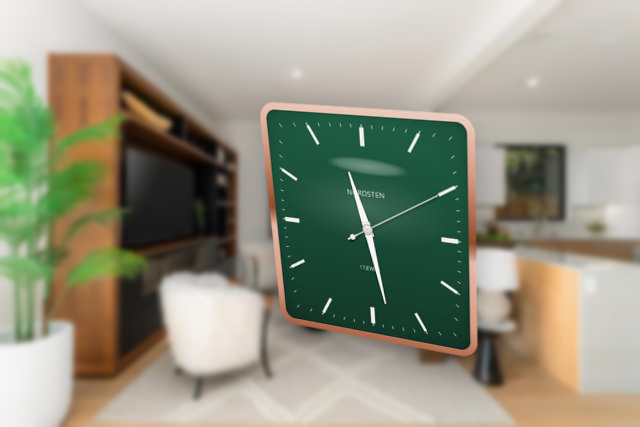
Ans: 11:28:10
